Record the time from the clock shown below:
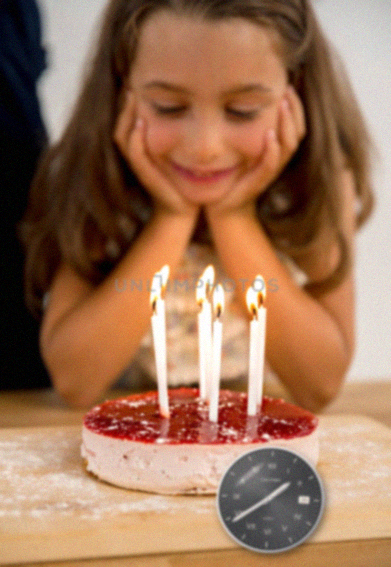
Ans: 1:39
